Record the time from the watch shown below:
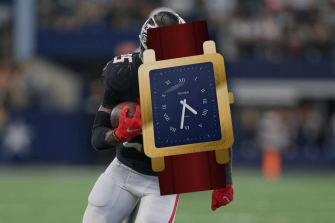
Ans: 4:32
